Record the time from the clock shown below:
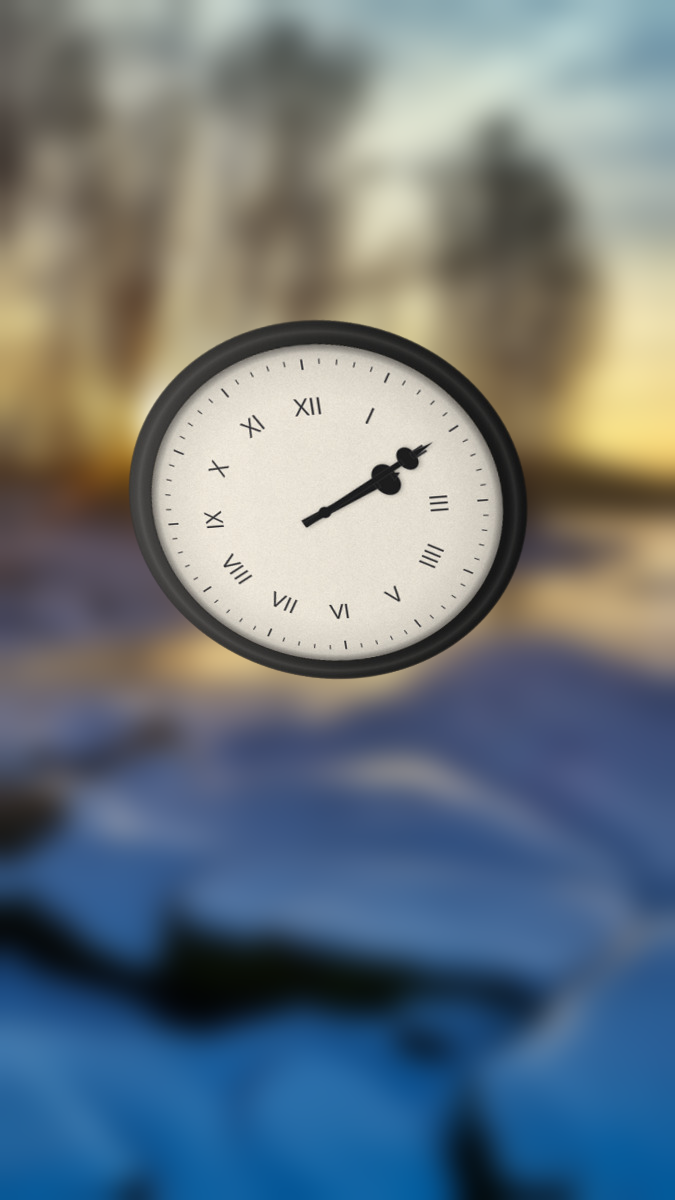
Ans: 2:10
